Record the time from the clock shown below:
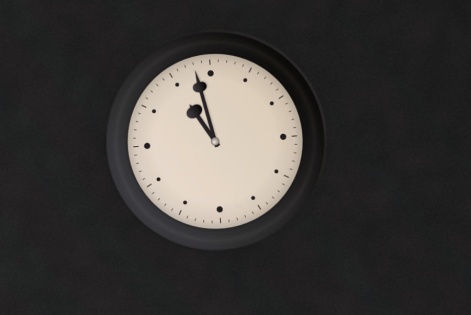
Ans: 10:58
